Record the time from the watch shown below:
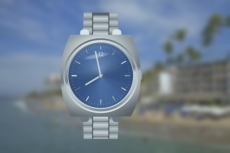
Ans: 7:58
